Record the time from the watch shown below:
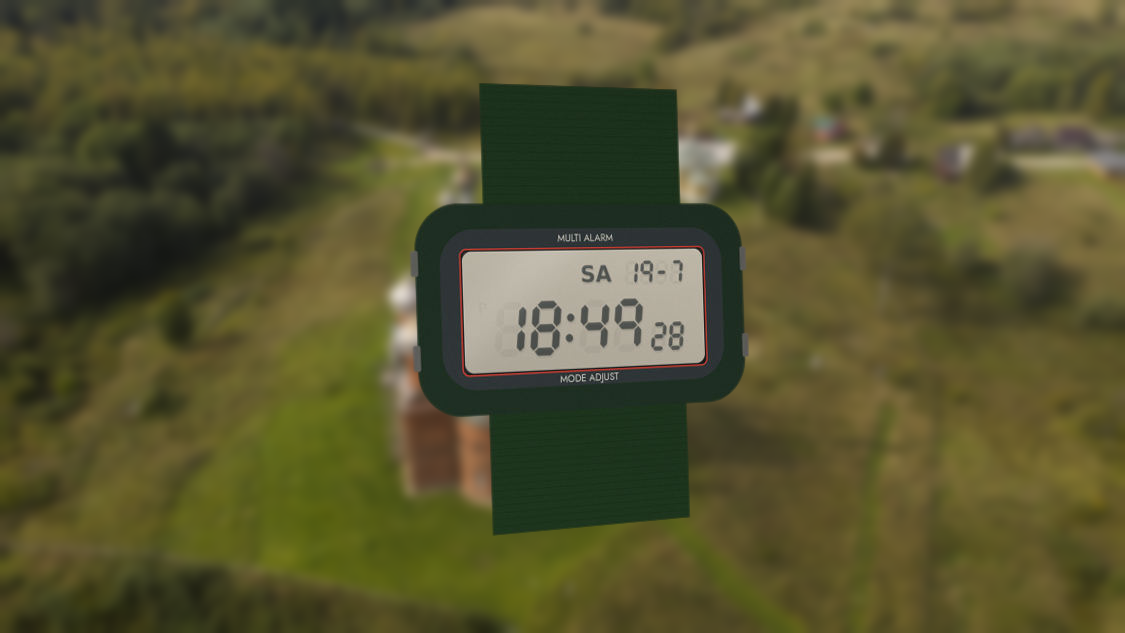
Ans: 18:49:28
